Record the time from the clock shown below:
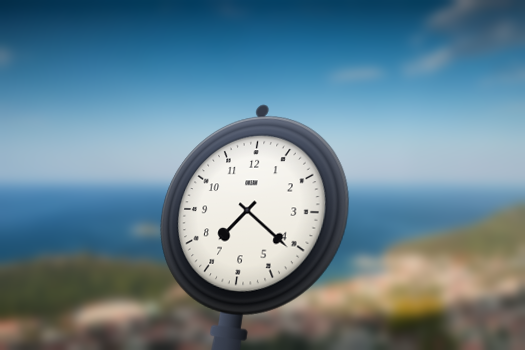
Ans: 7:21
